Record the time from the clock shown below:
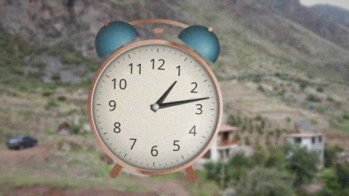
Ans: 1:13
